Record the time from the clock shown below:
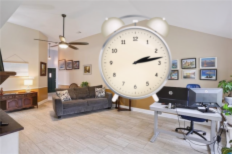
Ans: 2:13
